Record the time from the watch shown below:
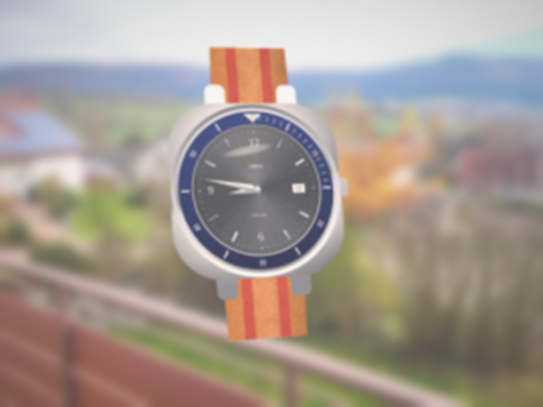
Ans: 8:47
